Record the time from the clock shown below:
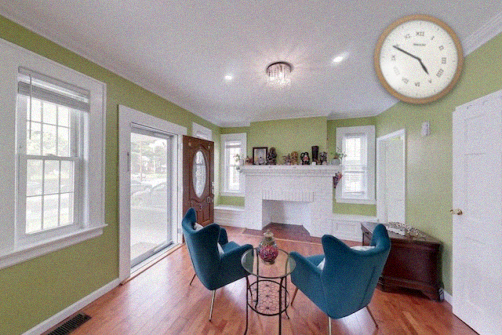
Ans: 4:49
